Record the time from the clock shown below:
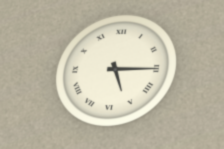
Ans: 5:15
